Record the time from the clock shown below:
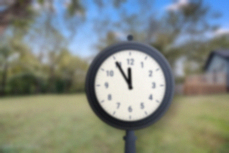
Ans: 11:55
